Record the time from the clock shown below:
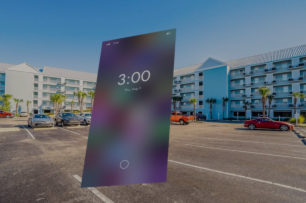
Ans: 3:00
